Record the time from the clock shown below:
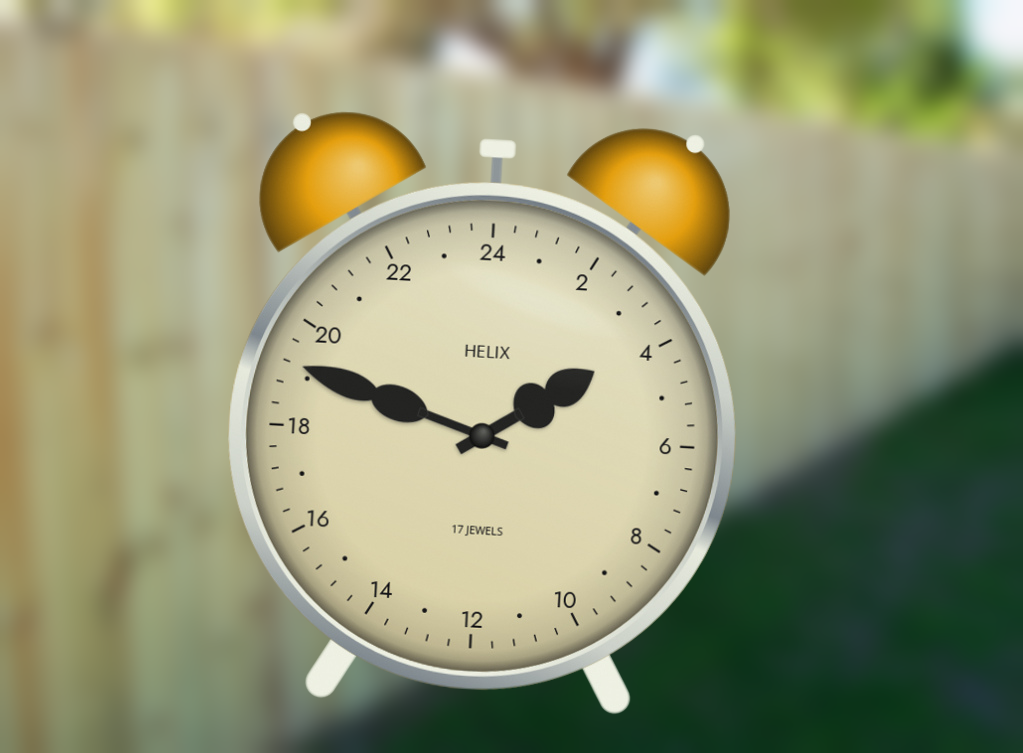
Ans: 3:48
